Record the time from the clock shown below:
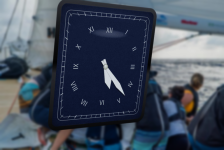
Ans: 5:23
